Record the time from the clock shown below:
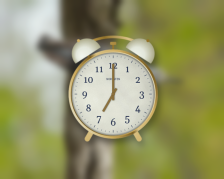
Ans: 7:00
